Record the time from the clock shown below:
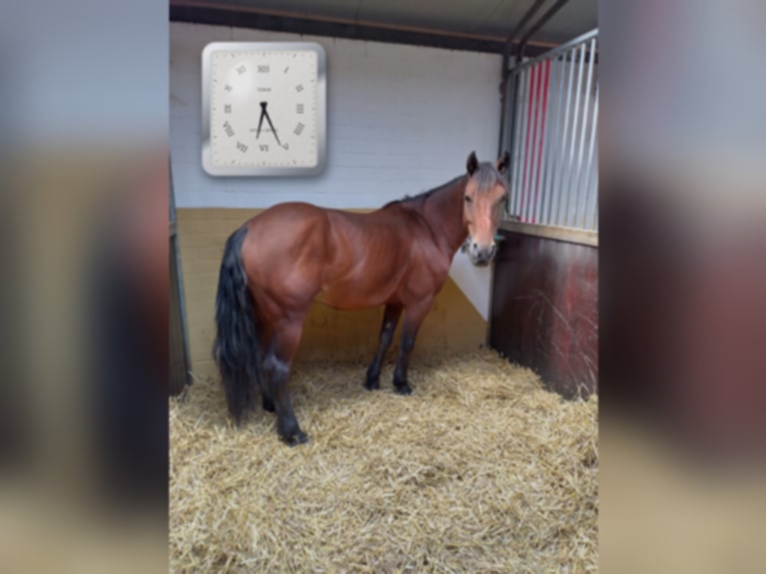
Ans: 6:26
